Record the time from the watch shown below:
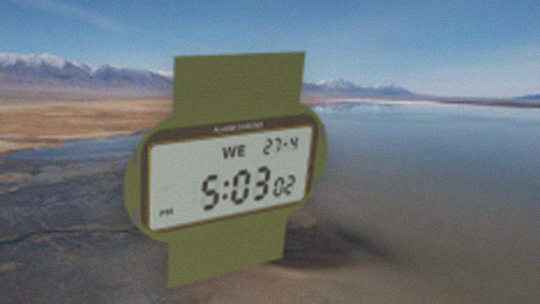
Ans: 5:03:02
